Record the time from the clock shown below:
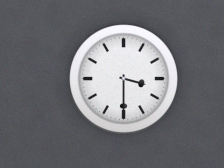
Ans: 3:30
